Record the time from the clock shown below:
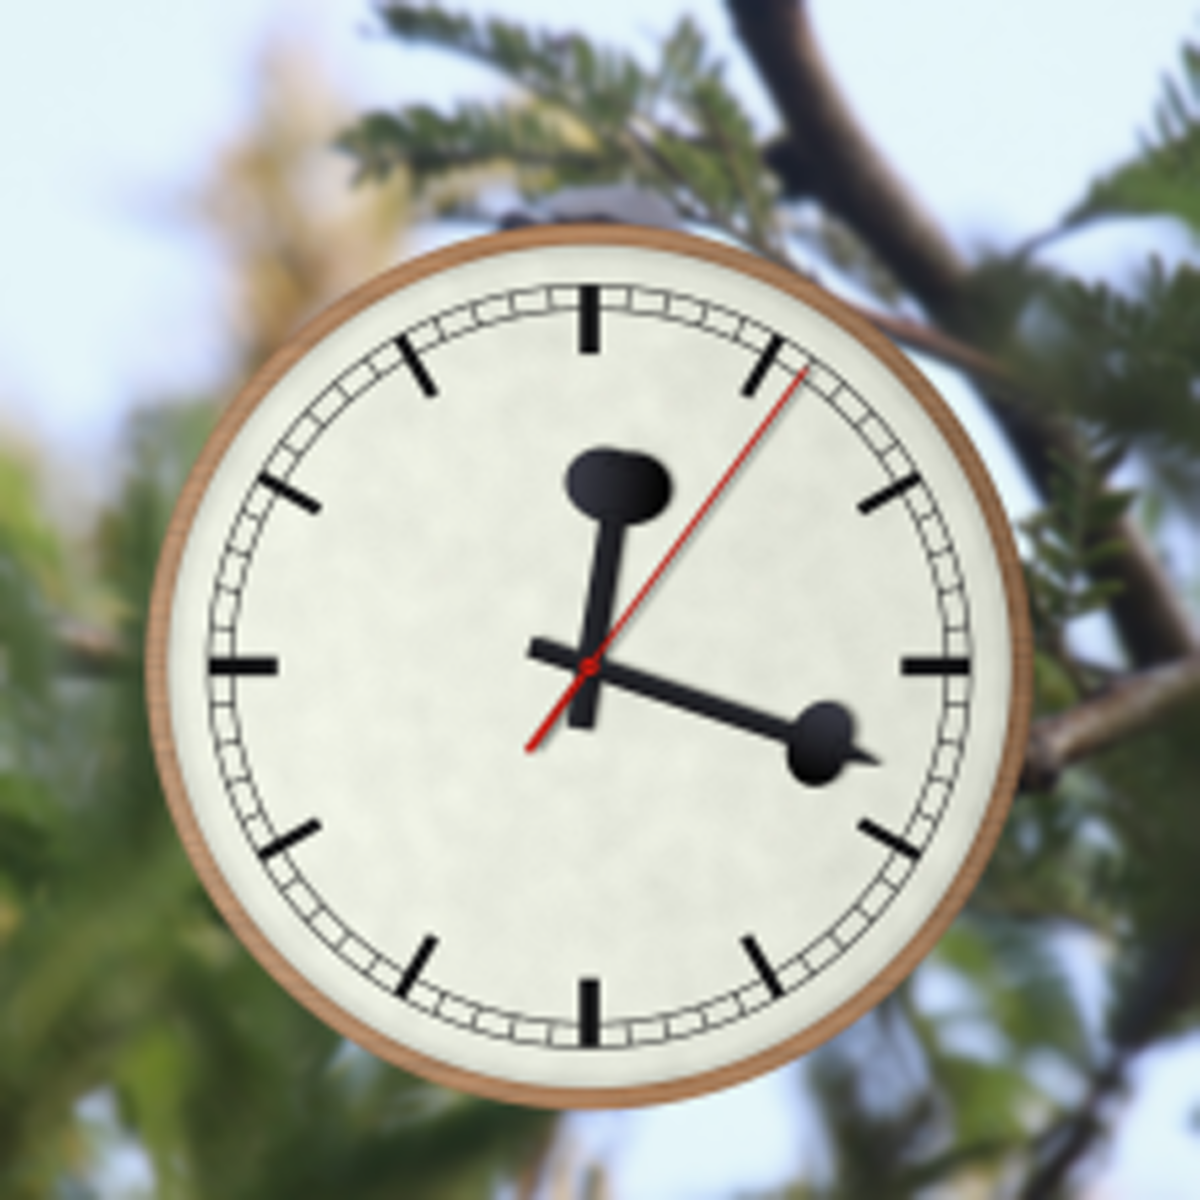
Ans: 12:18:06
